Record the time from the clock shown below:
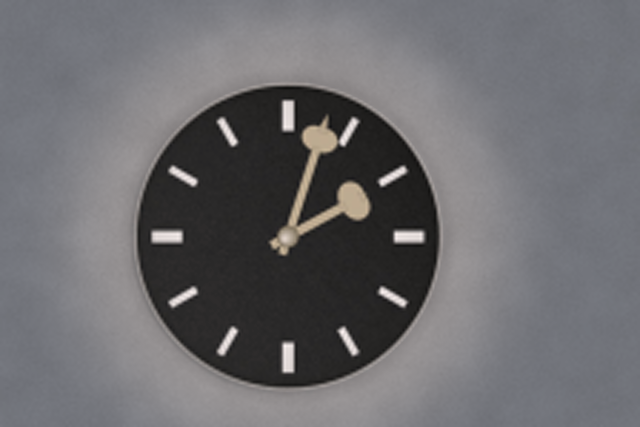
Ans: 2:03
